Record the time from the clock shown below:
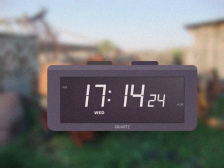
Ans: 17:14:24
